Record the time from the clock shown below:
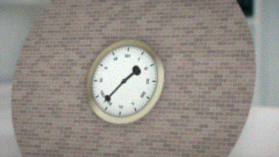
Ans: 1:37
